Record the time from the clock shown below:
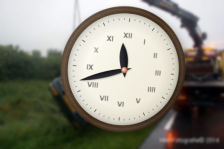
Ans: 11:42
